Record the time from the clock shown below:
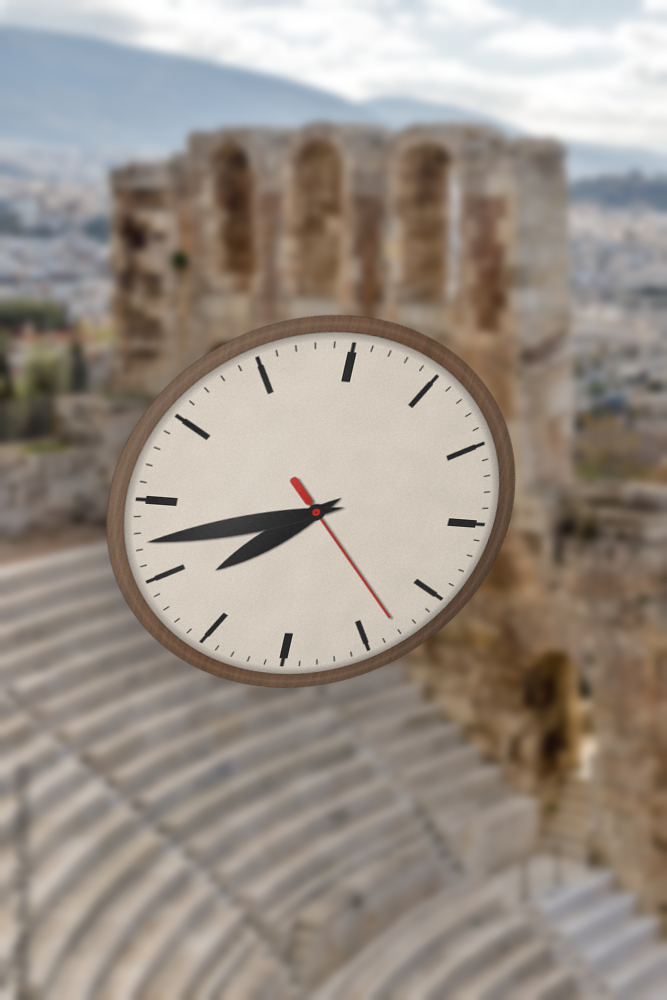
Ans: 7:42:23
